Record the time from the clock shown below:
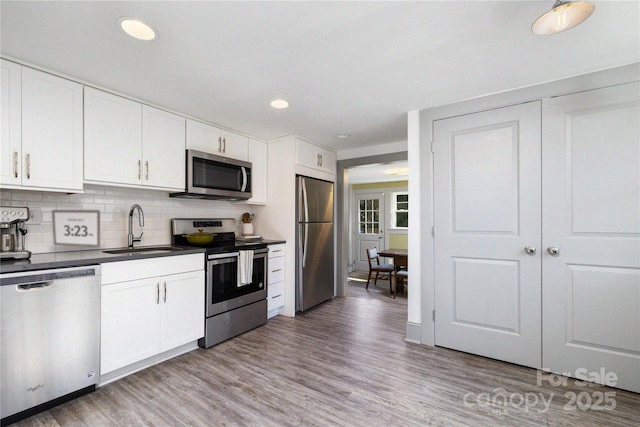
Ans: 3:23
